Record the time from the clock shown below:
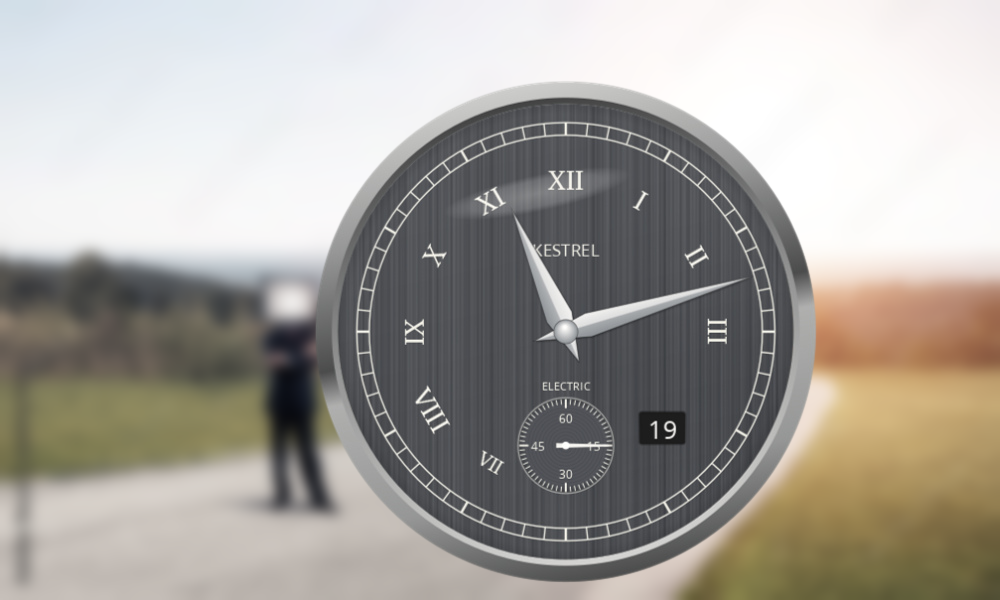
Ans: 11:12:15
